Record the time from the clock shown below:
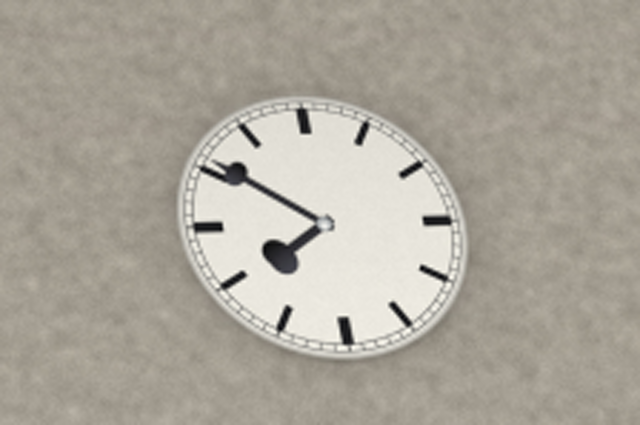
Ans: 7:51
